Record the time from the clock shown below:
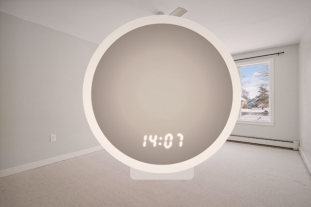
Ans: 14:07
